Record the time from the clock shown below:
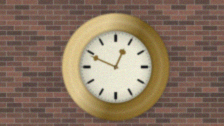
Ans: 12:49
